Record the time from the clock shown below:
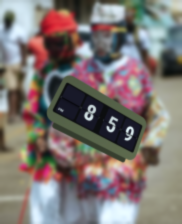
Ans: 8:59
